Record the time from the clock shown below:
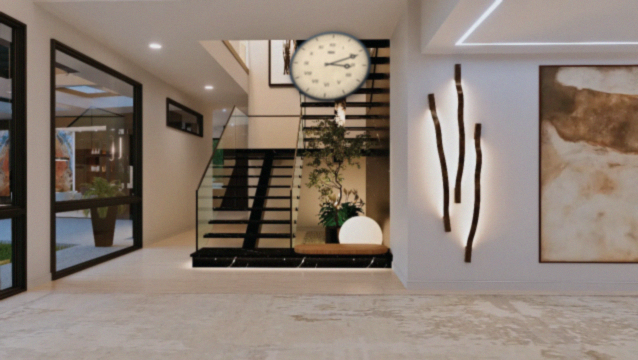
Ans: 3:11
